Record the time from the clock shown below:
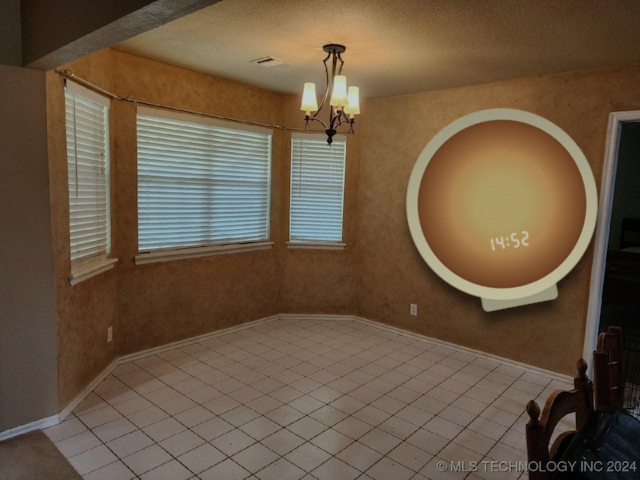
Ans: 14:52
